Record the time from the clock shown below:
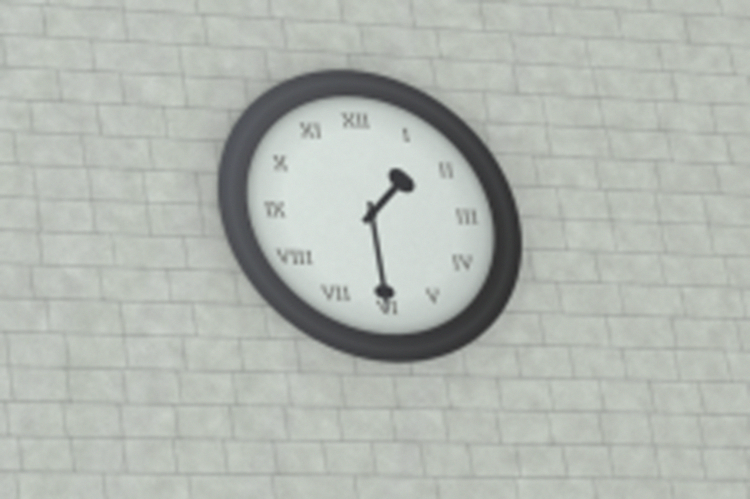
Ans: 1:30
